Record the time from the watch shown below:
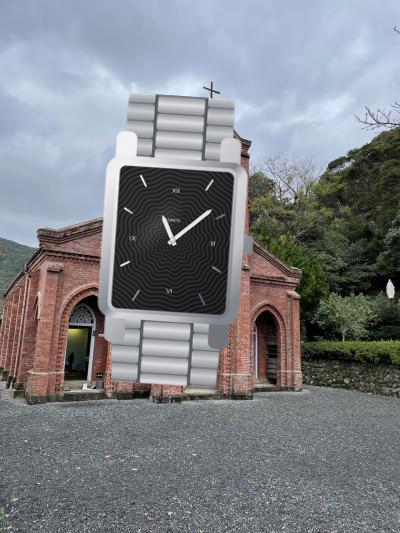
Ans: 11:08
